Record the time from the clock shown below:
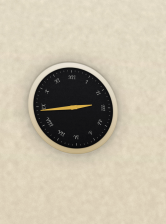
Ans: 2:44
